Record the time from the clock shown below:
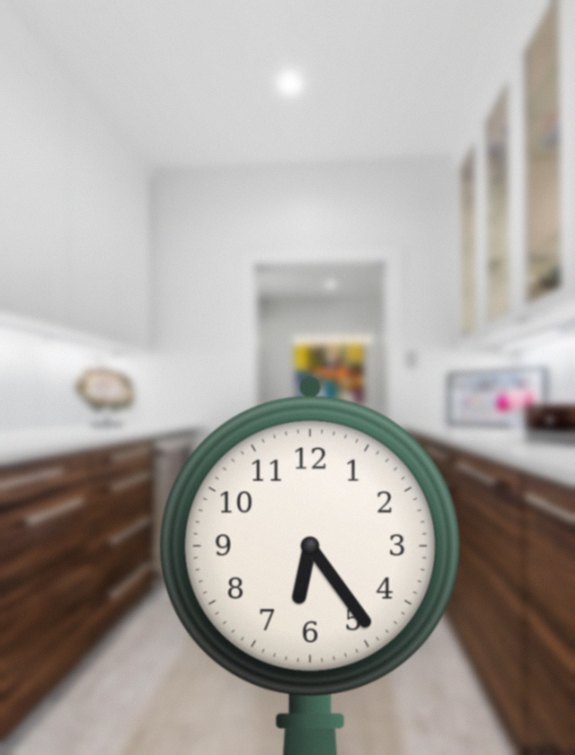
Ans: 6:24
